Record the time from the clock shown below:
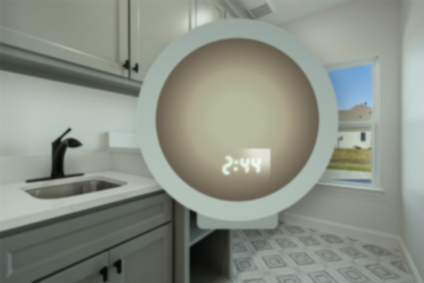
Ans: 2:44
